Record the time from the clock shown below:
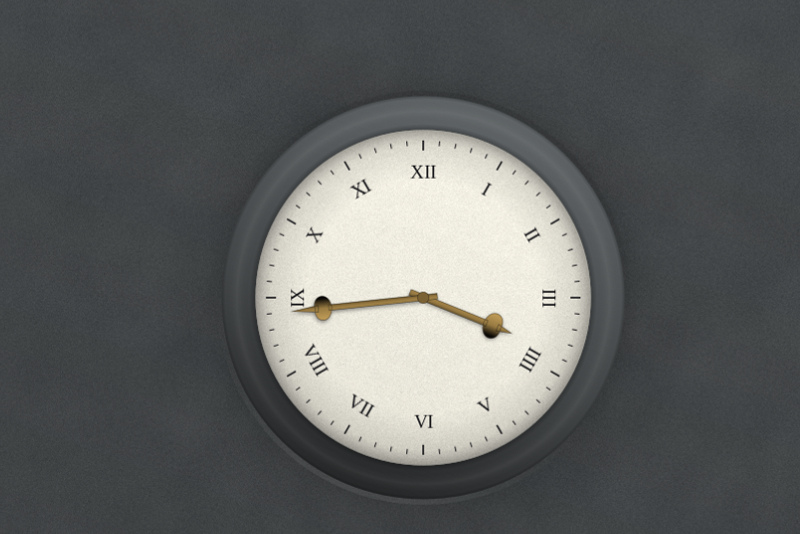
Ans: 3:44
